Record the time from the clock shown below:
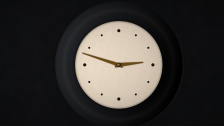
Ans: 2:48
